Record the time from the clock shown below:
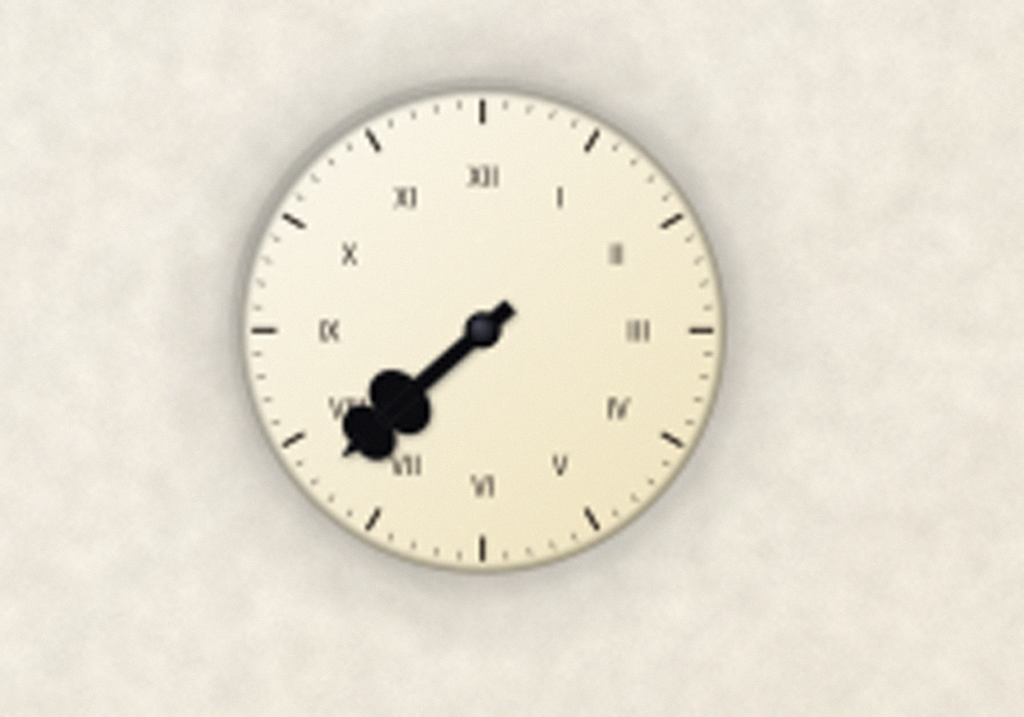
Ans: 7:38
